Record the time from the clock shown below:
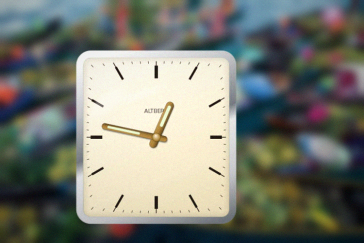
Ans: 12:47
